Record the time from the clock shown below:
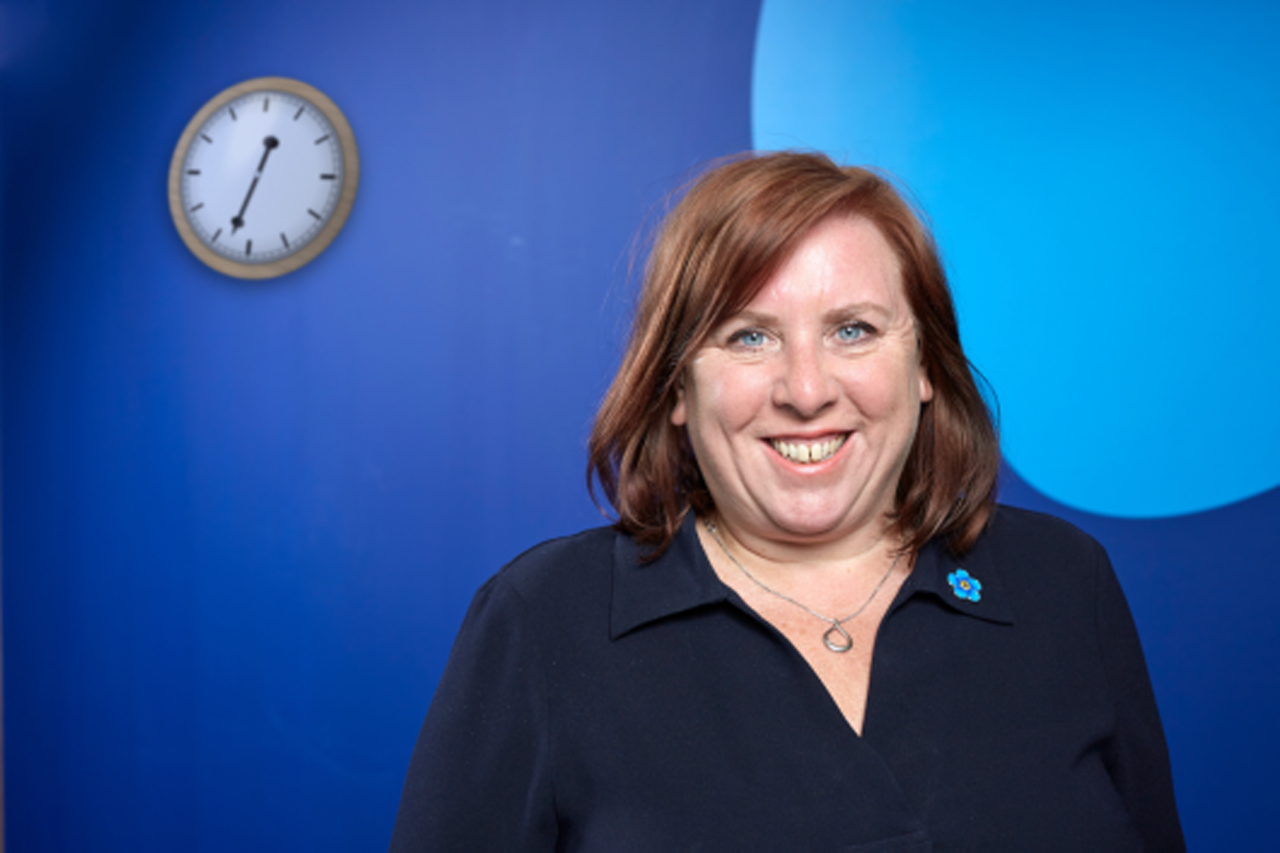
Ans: 12:33
